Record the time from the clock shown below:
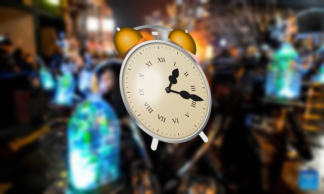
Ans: 1:18
